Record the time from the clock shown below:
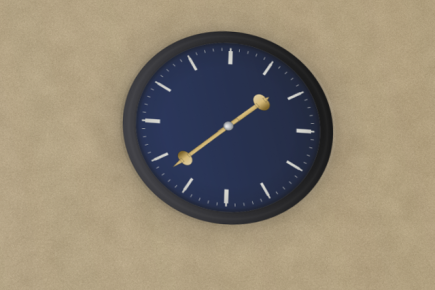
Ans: 1:38
